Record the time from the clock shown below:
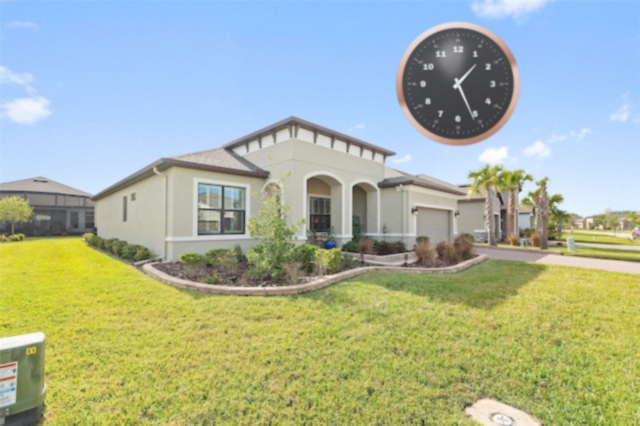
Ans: 1:26
